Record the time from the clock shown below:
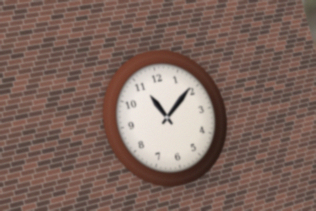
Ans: 11:09
